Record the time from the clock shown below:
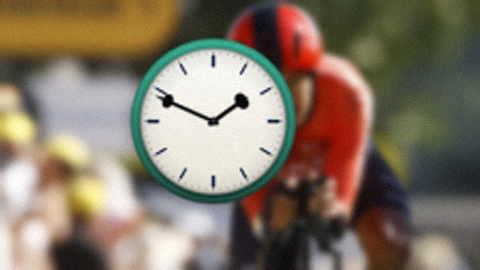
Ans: 1:49
